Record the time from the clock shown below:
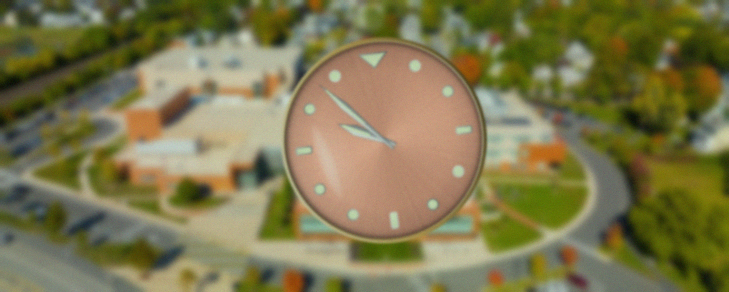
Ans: 9:53
